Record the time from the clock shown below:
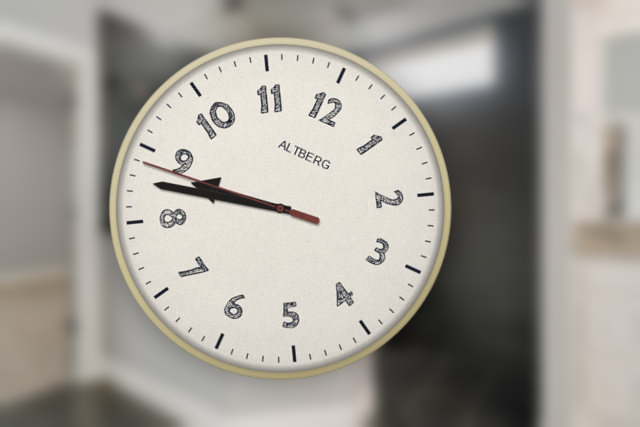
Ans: 8:42:44
